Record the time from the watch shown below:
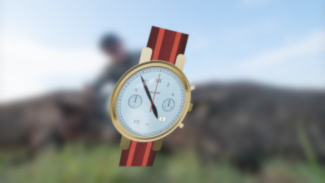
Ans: 4:54
